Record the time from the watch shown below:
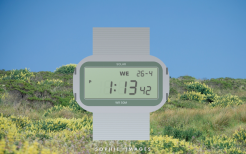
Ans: 1:13:42
